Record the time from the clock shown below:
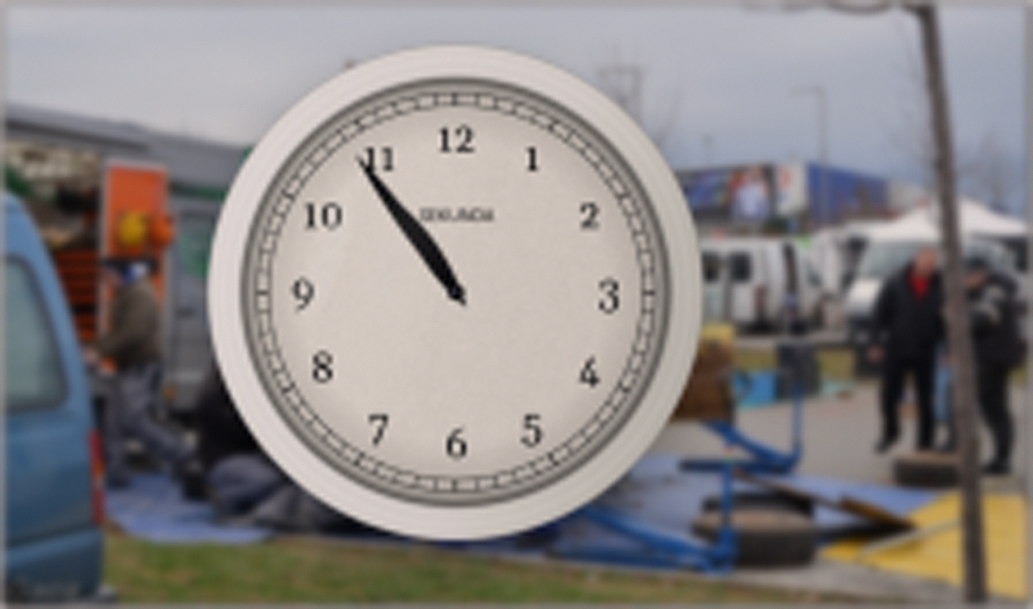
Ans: 10:54
